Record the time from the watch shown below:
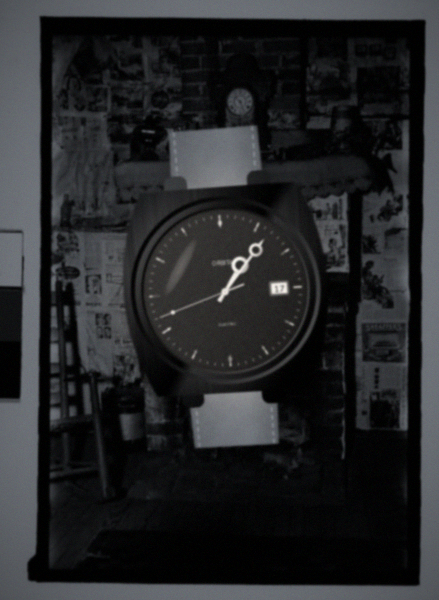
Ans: 1:06:42
